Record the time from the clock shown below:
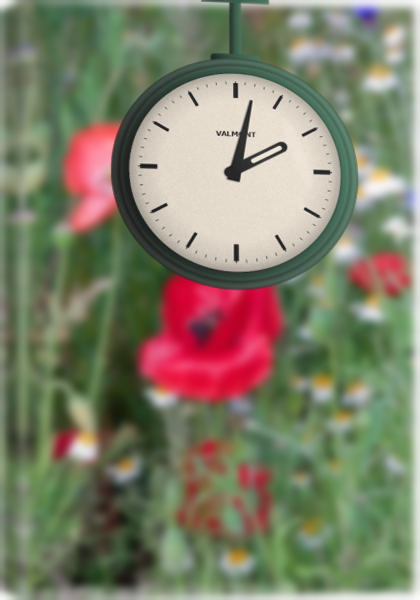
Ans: 2:02
